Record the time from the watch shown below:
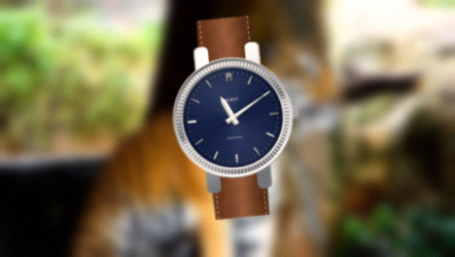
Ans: 11:10
